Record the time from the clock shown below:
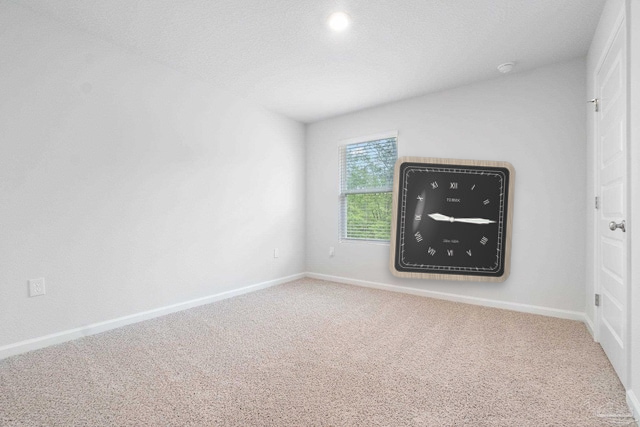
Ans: 9:15
